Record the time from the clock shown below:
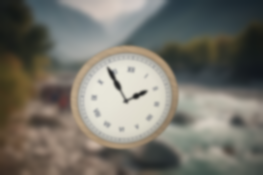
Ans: 1:54
